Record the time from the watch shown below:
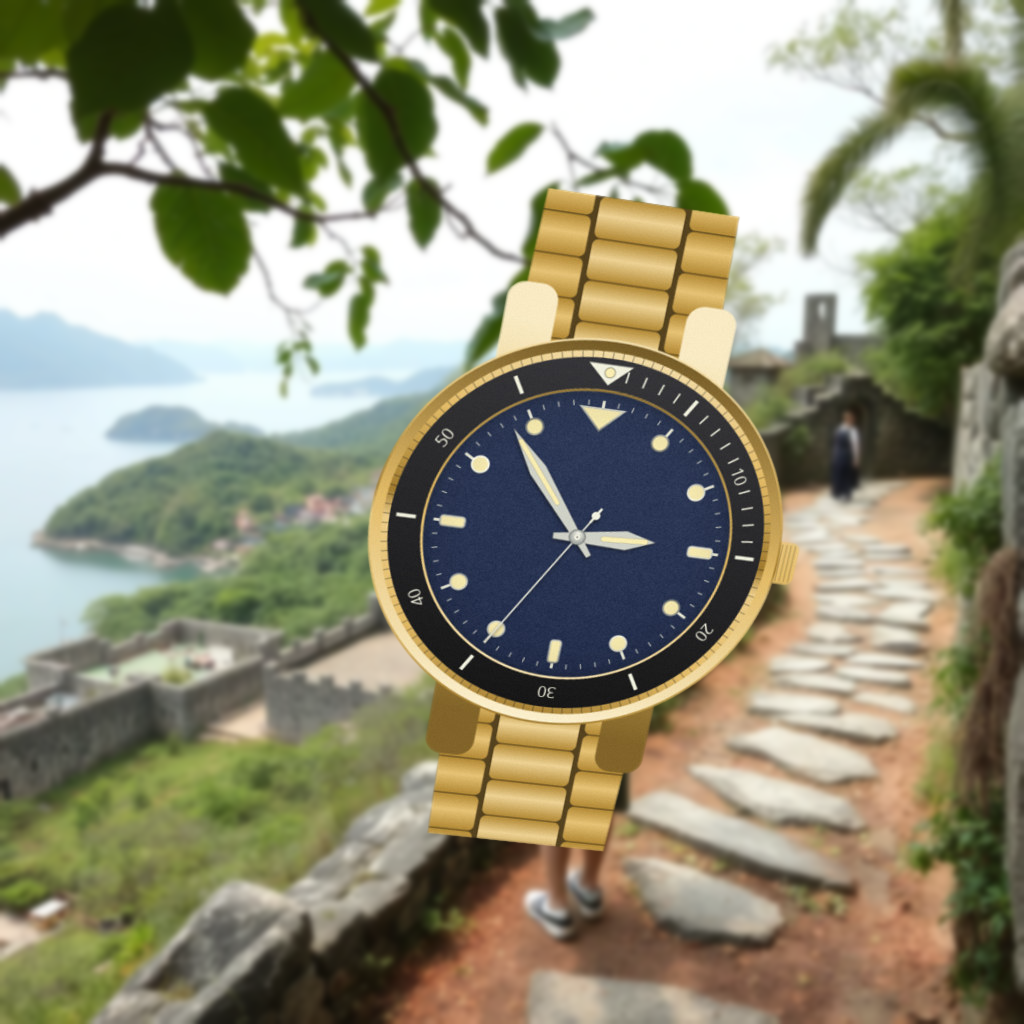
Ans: 2:53:35
